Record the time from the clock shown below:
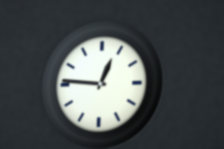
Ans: 12:46
